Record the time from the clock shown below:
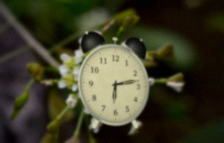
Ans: 6:13
